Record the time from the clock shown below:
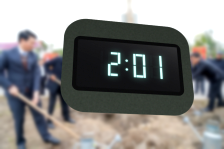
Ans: 2:01
